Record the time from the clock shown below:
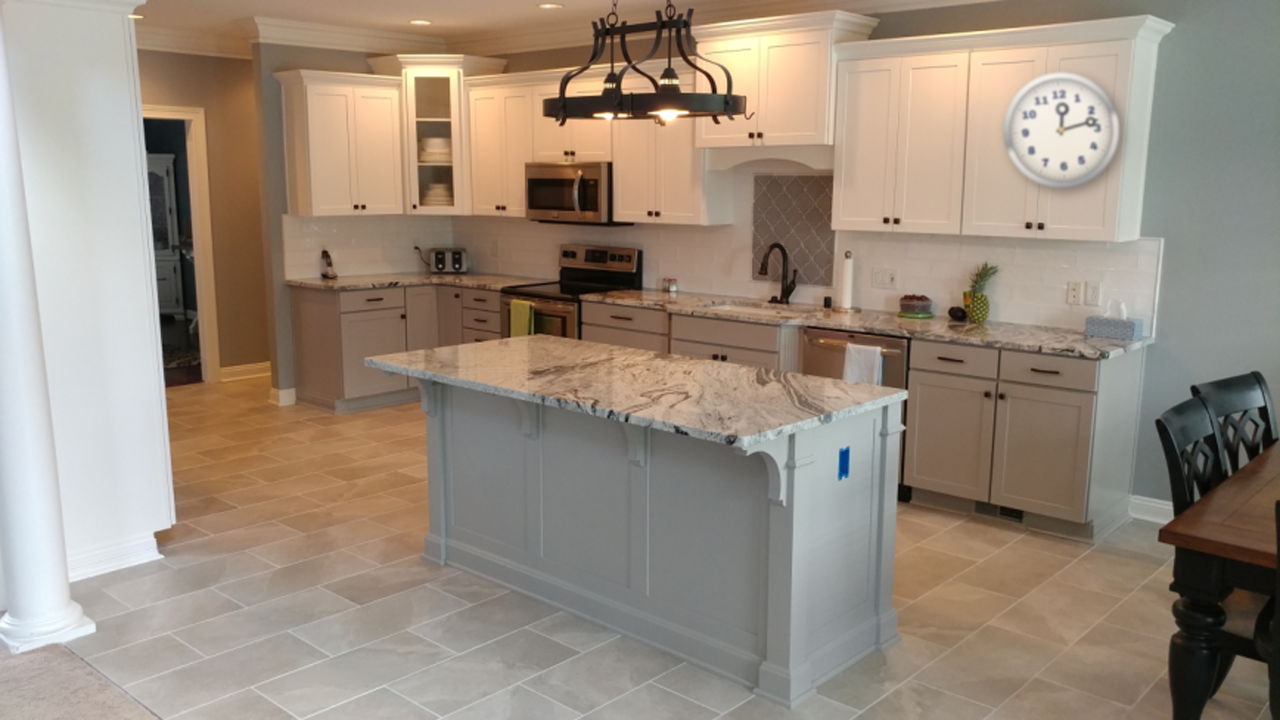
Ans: 12:13
